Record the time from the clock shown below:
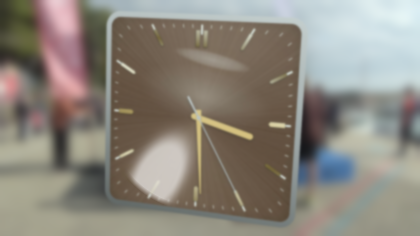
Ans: 3:29:25
